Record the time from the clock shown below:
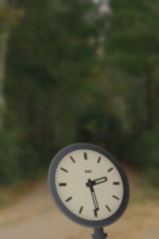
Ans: 2:29
